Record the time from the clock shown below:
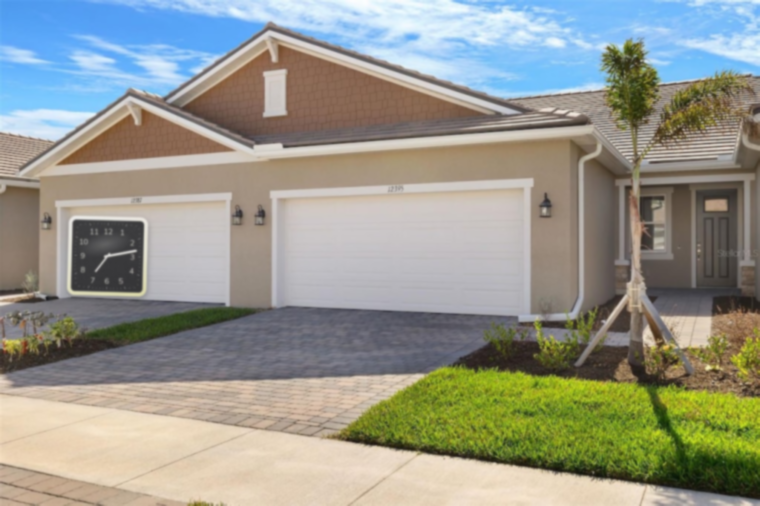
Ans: 7:13
